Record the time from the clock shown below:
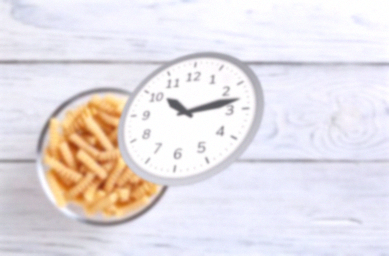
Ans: 10:13
